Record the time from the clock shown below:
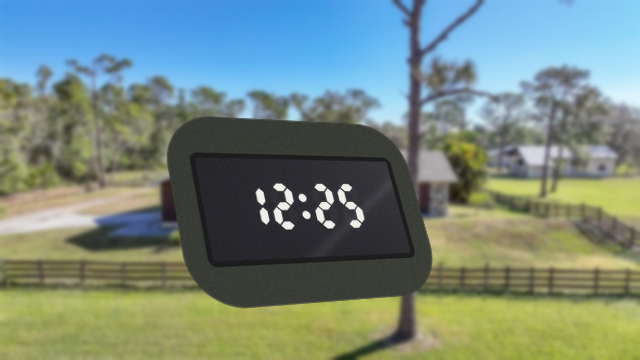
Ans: 12:25
